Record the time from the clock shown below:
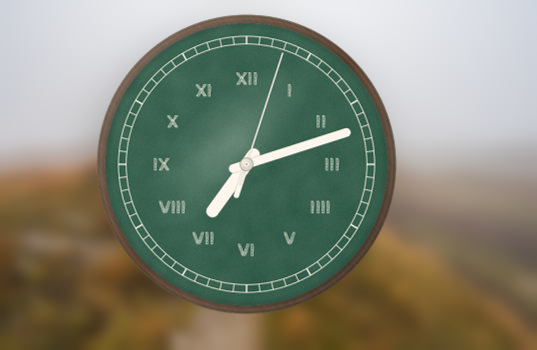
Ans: 7:12:03
